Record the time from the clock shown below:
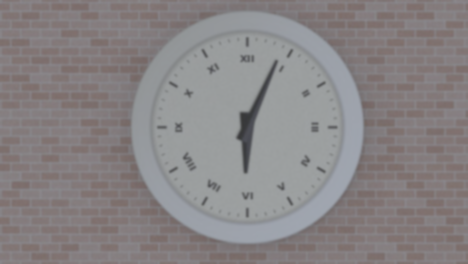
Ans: 6:04
